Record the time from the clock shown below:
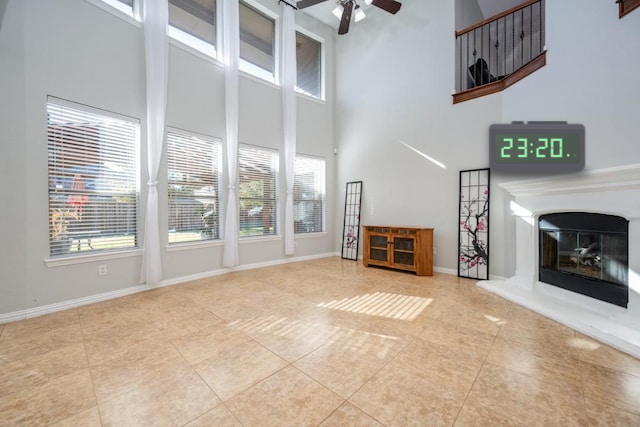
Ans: 23:20
